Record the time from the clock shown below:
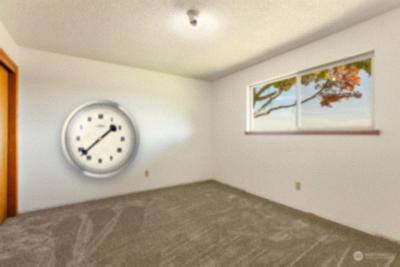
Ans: 1:38
